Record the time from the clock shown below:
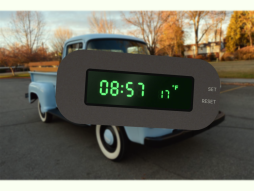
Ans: 8:57
